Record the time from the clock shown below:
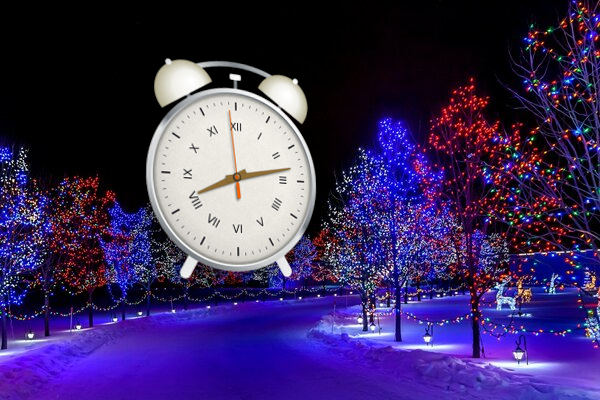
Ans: 8:12:59
